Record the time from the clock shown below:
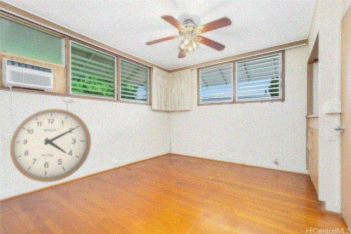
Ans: 4:10
